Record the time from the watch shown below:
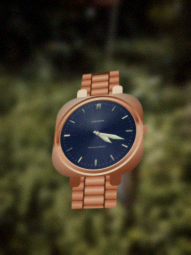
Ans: 4:18
